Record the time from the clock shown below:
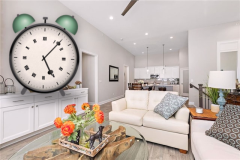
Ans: 5:07
